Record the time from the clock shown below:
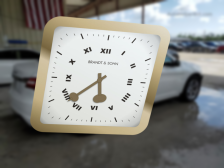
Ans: 5:38
